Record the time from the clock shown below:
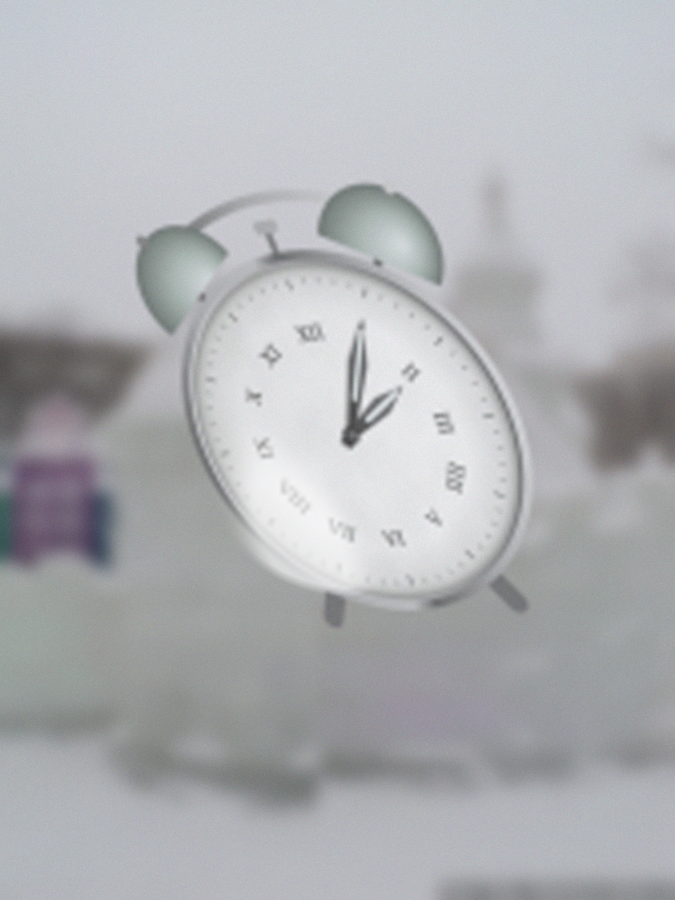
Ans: 2:05
